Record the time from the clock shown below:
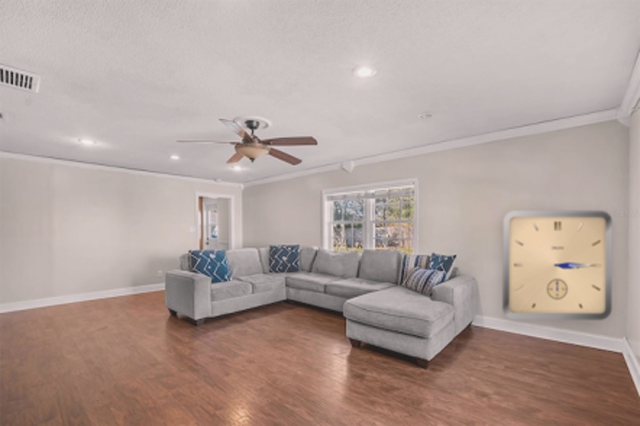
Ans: 3:15
